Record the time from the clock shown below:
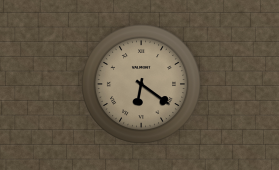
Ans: 6:21
